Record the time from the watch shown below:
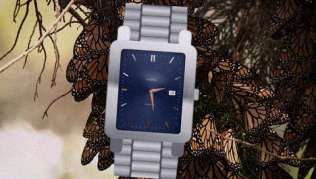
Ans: 2:28
